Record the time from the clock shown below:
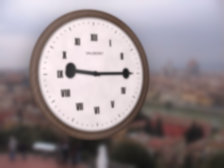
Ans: 9:15
